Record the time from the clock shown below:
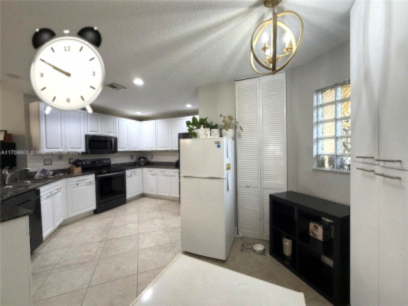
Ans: 9:50
